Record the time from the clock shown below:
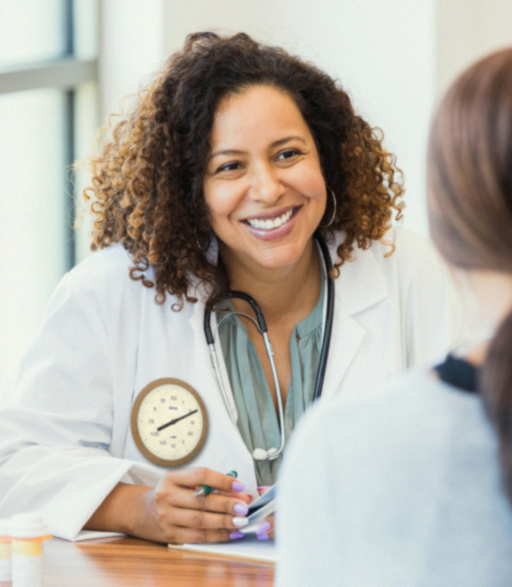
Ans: 8:11
